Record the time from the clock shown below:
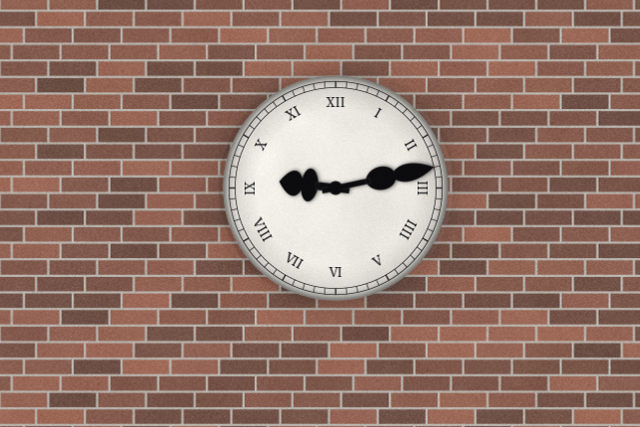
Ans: 9:13
